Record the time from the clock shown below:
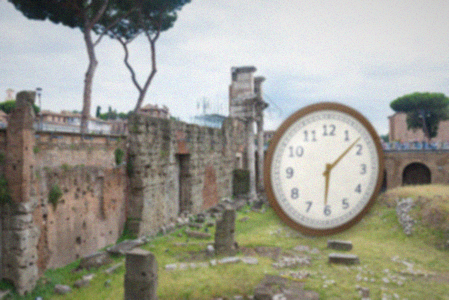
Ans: 6:08
